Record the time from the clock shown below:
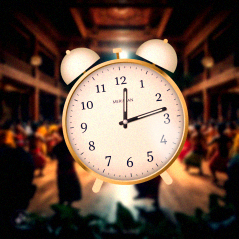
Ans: 12:13
